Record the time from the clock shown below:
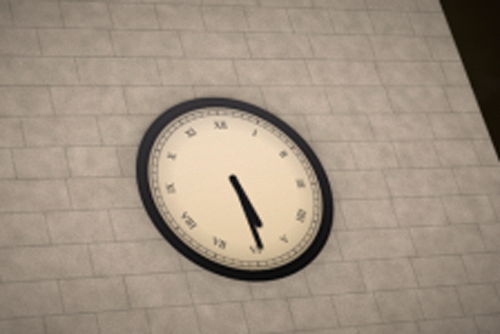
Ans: 5:29
